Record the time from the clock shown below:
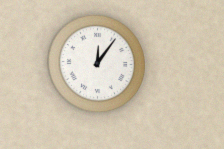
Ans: 12:06
